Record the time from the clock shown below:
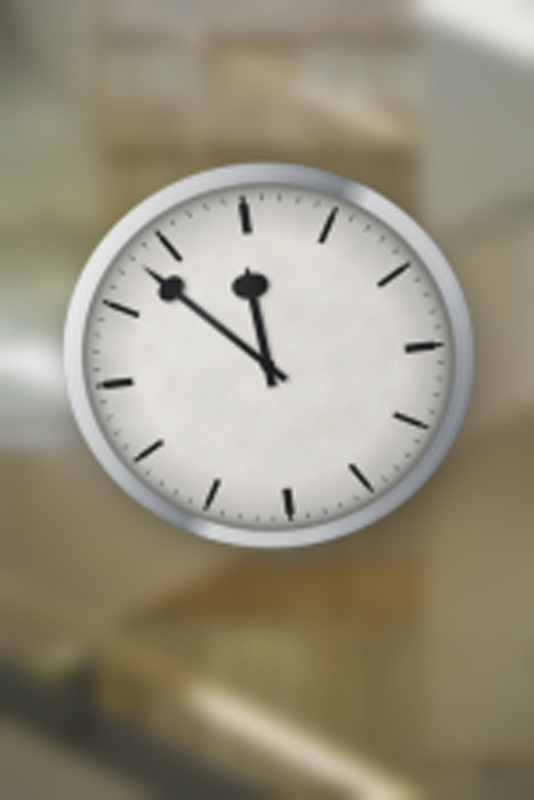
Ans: 11:53
